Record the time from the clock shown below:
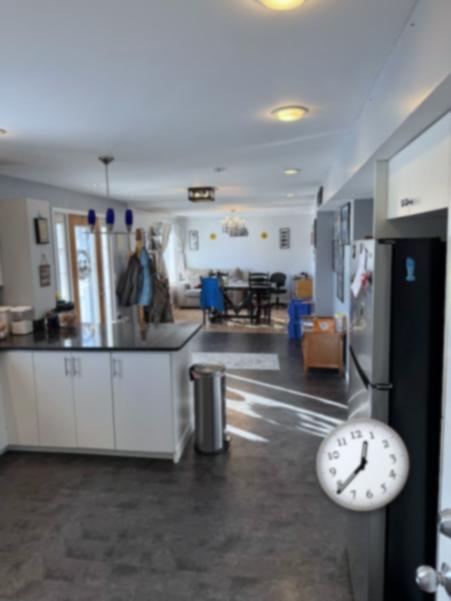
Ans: 12:39
